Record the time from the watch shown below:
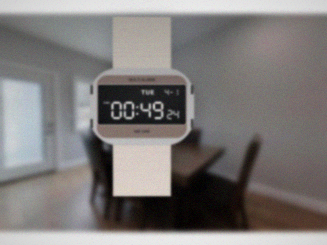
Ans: 0:49
